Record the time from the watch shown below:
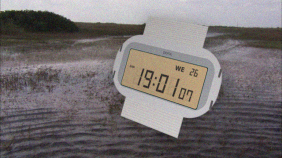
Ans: 19:01:07
